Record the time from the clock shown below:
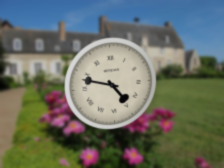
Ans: 4:48
